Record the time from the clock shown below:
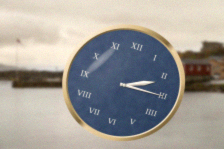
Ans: 2:15
